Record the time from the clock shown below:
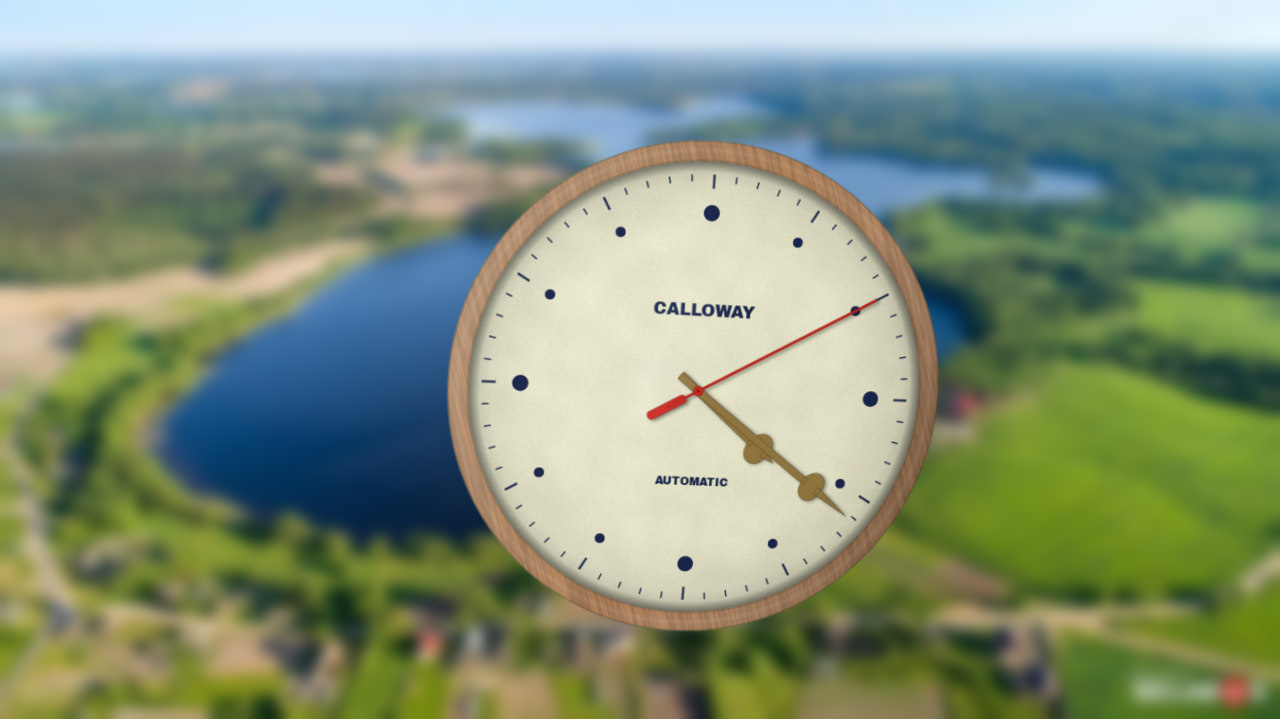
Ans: 4:21:10
